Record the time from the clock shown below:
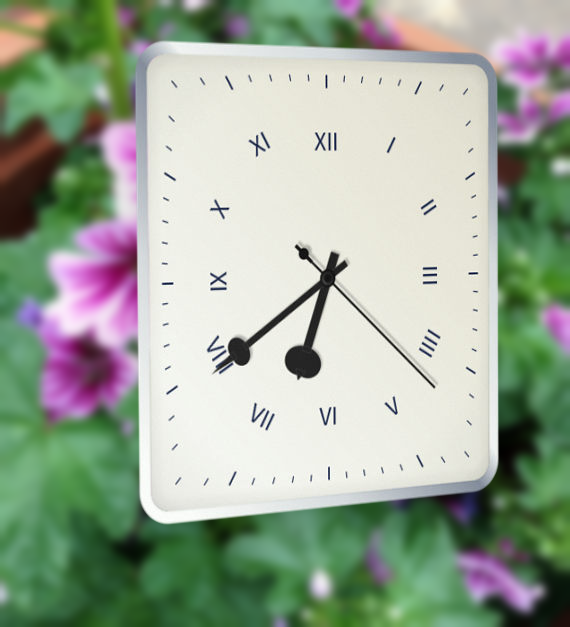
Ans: 6:39:22
